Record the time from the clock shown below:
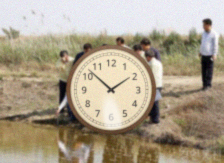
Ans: 1:52
